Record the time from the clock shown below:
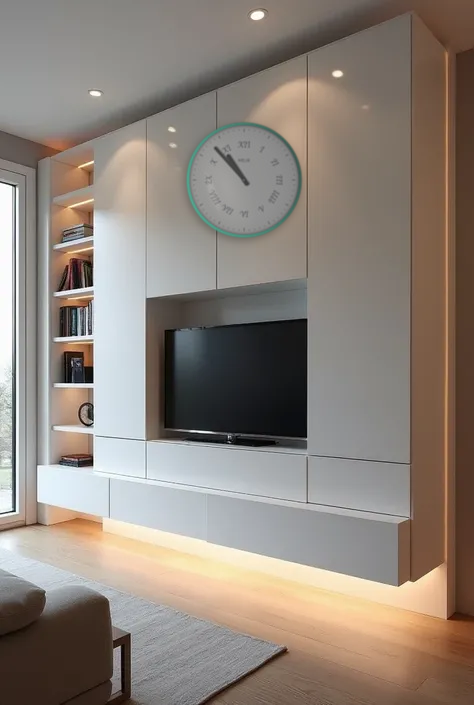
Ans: 10:53
